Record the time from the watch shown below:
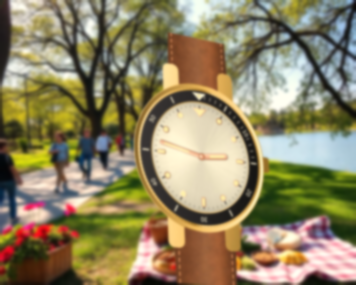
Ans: 2:47
